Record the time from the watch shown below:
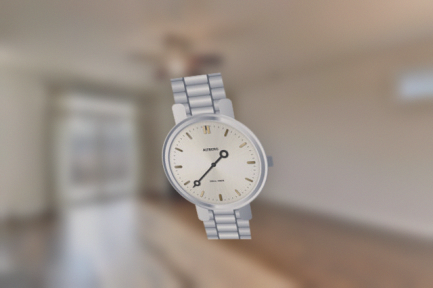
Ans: 1:38
